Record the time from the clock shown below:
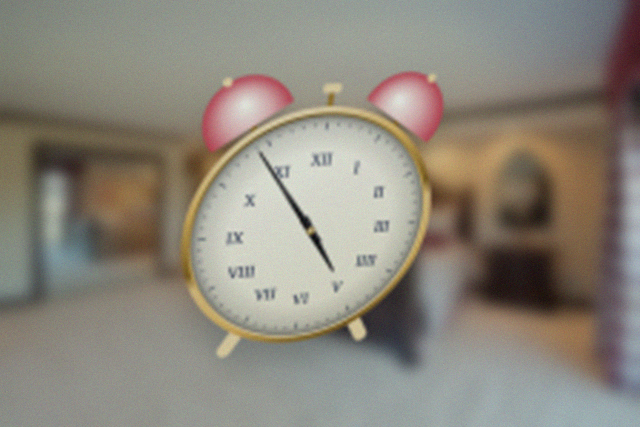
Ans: 4:54
